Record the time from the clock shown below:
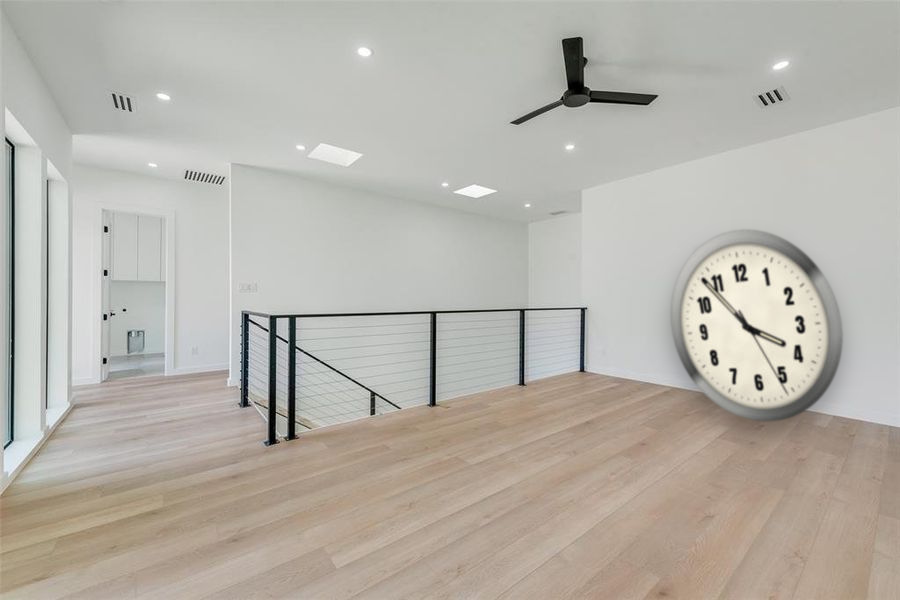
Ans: 3:53:26
